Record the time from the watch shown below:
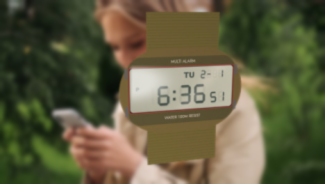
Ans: 6:36:51
